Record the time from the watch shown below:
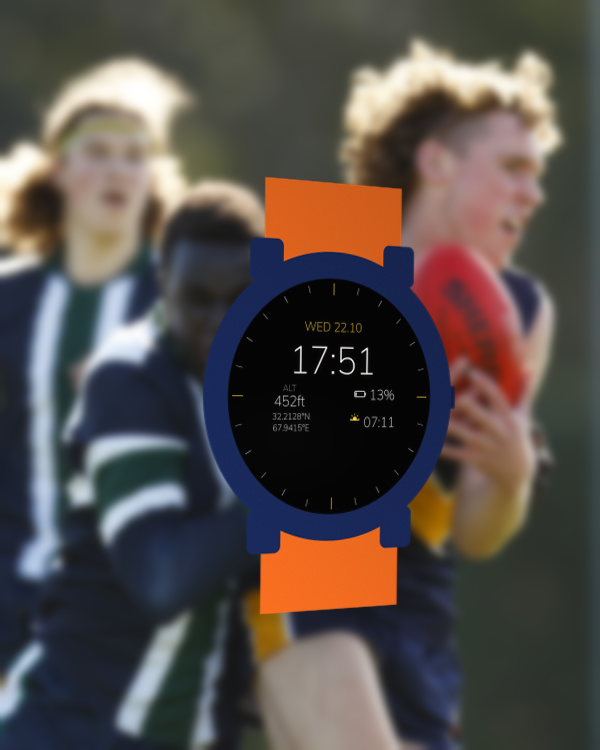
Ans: 17:51
